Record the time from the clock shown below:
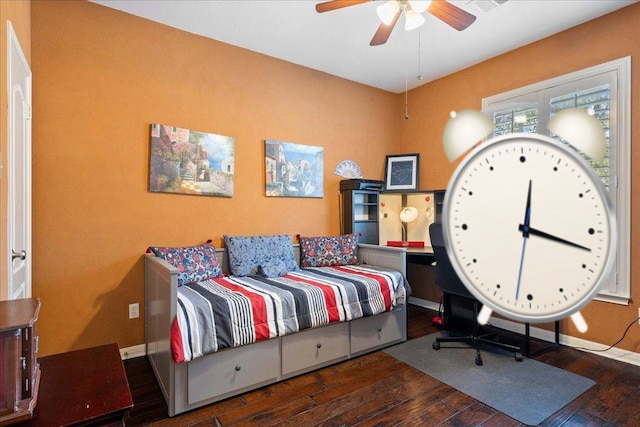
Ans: 12:17:32
